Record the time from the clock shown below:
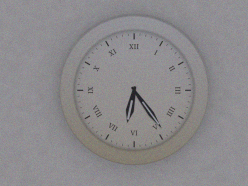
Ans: 6:24
